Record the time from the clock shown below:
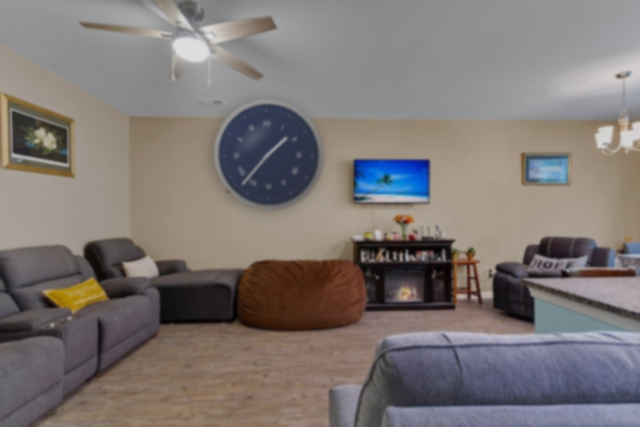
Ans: 1:37
